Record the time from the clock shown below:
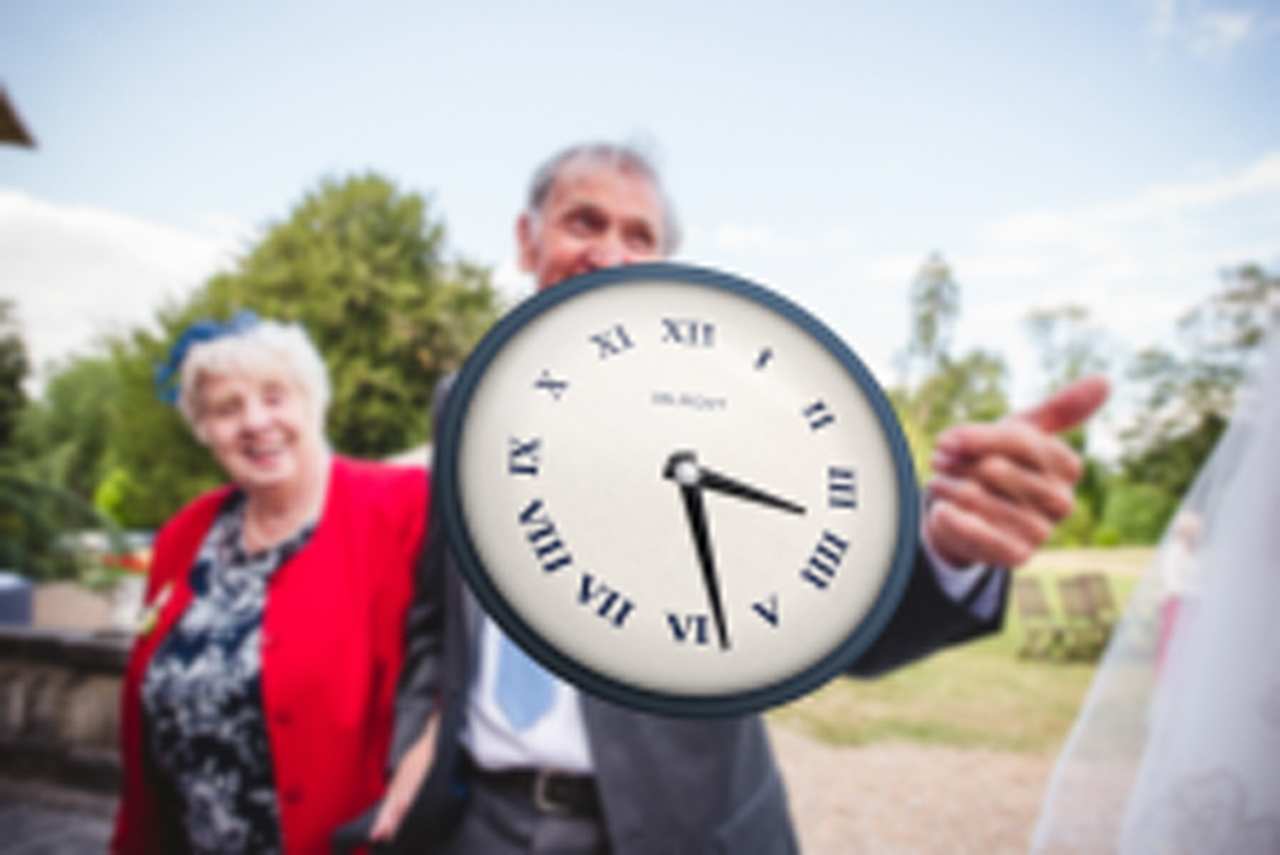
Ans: 3:28
